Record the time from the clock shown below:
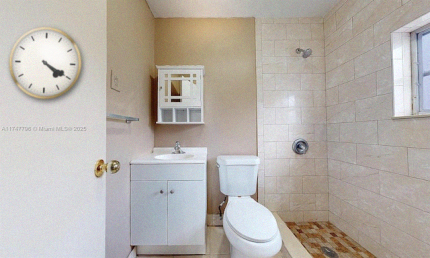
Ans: 4:20
